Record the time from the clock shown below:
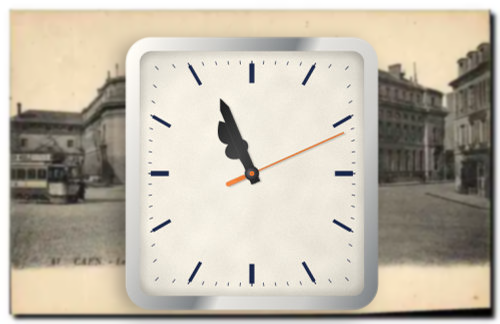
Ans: 10:56:11
